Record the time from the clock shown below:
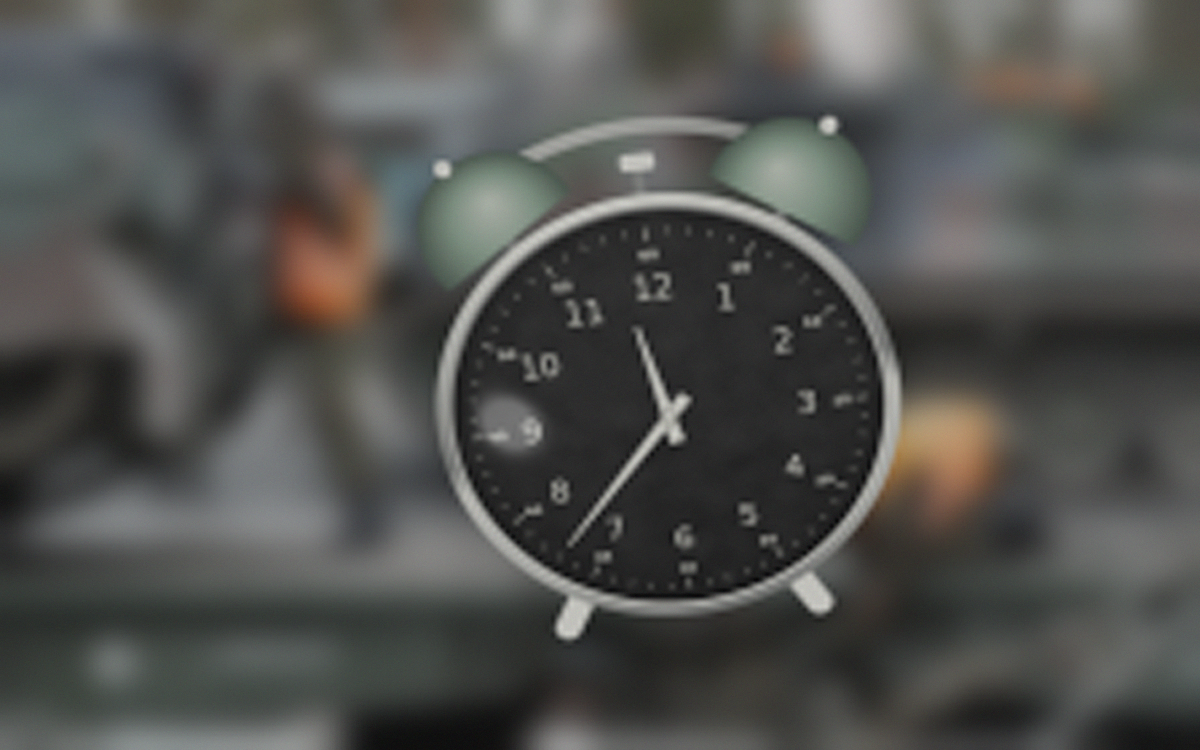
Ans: 11:37
